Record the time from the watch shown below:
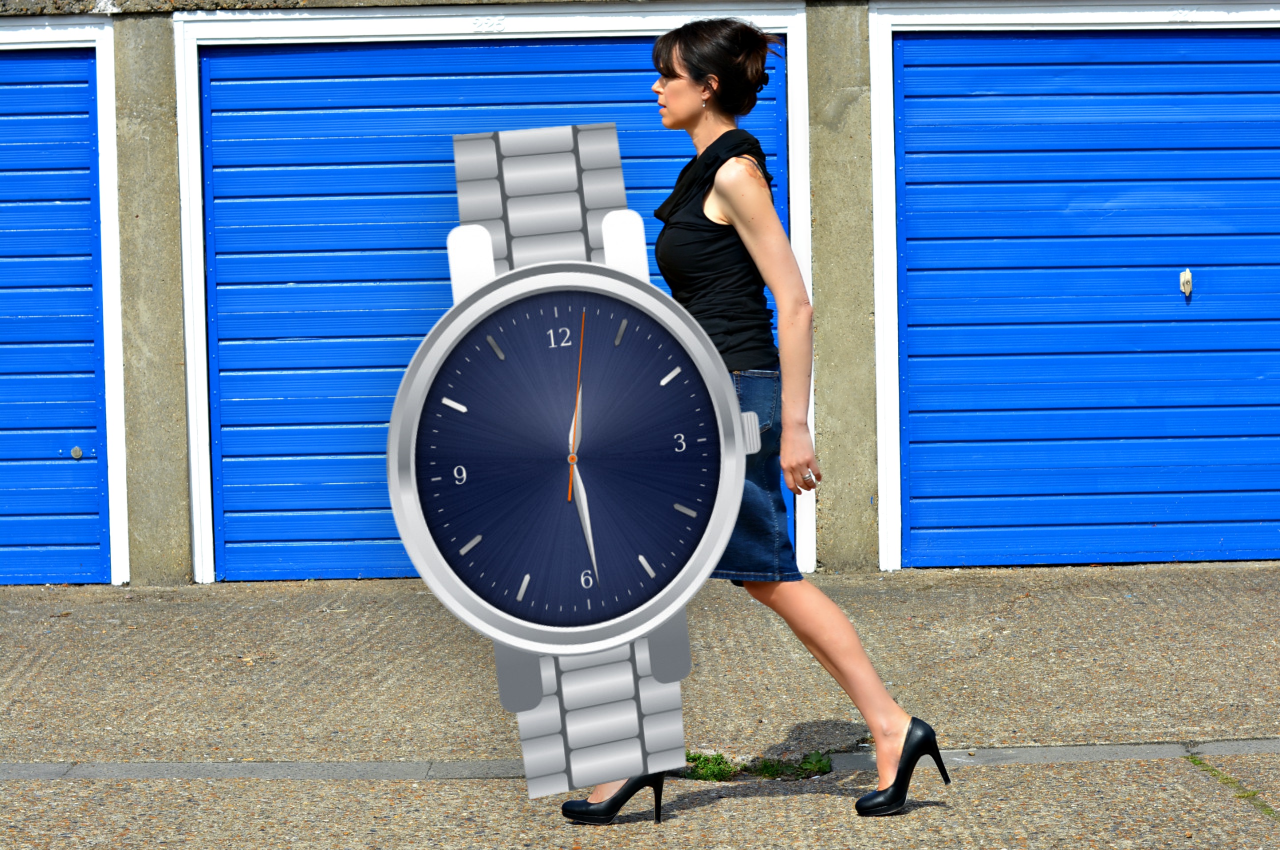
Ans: 12:29:02
